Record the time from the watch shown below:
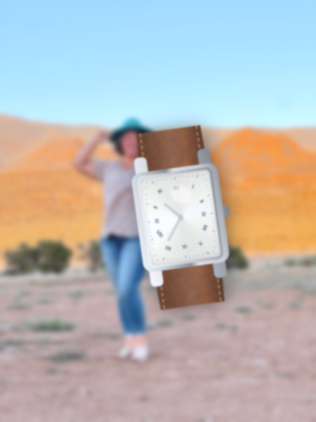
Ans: 10:36
